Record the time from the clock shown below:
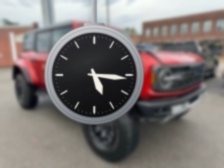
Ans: 5:16
